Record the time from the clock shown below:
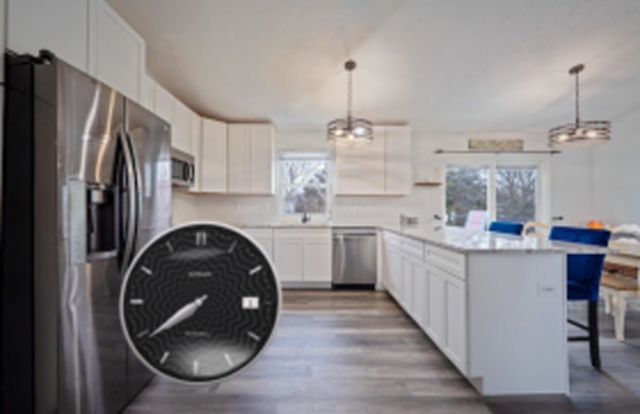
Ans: 7:39
